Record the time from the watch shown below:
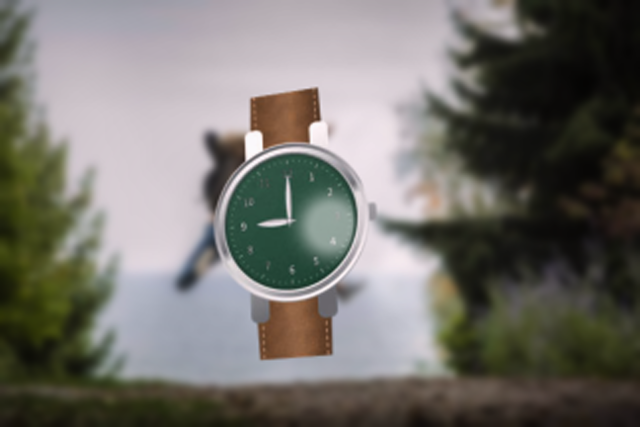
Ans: 9:00
